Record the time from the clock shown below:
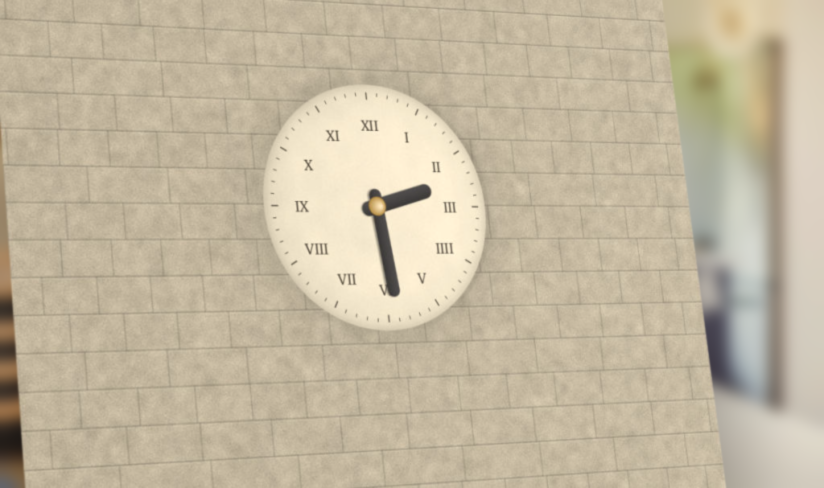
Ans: 2:29
